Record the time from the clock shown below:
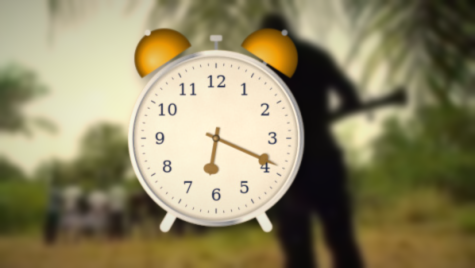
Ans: 6:19
